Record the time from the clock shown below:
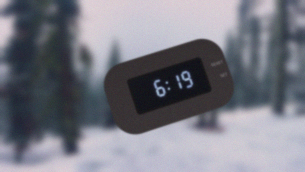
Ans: 6:19
